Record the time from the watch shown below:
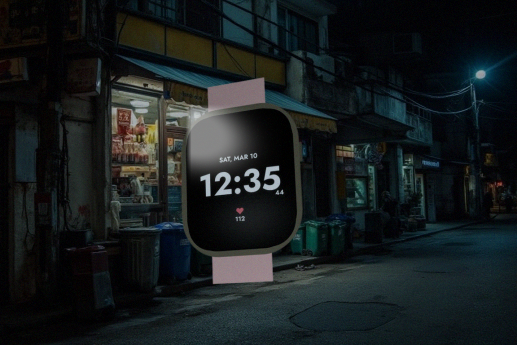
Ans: 12:35
